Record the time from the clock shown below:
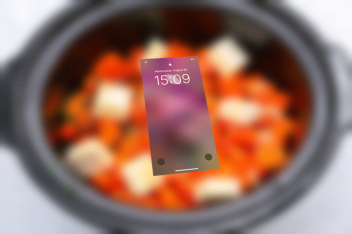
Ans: 15:09
